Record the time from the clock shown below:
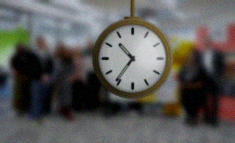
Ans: 10:36
